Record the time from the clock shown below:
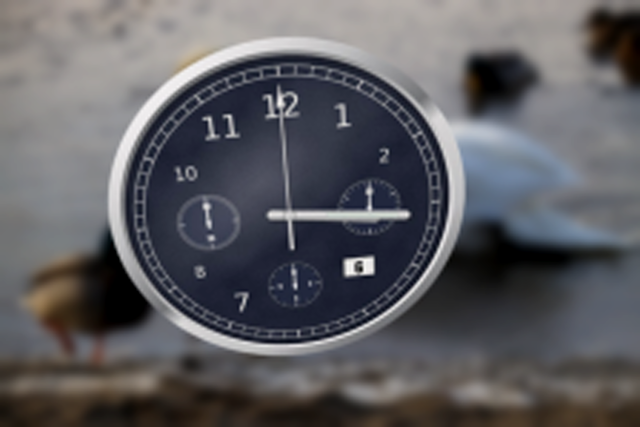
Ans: 3:16
